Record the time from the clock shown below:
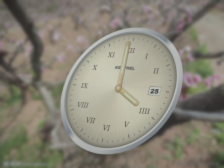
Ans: 3:59
